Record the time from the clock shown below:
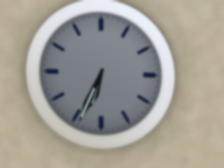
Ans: 6:34
